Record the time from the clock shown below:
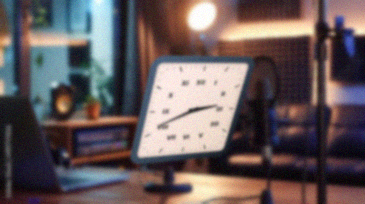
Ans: 2:41
